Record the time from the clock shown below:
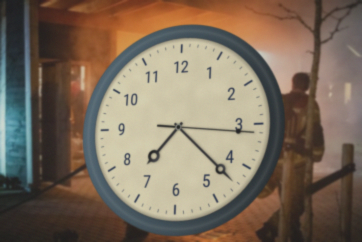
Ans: 7:22:16
